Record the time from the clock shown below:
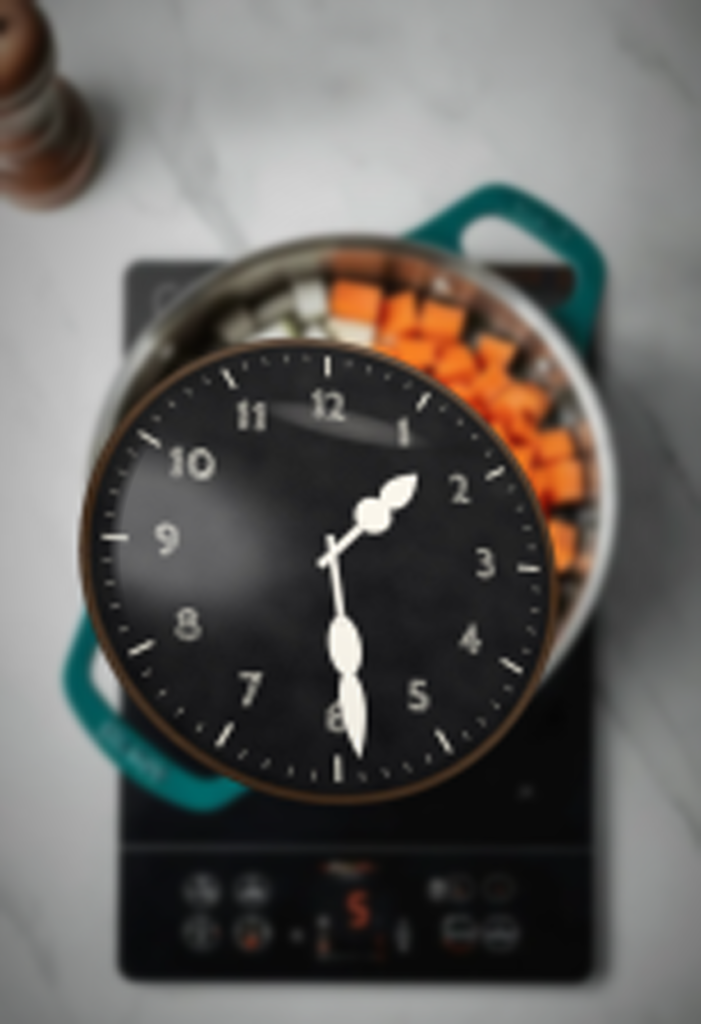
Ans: 1:29
